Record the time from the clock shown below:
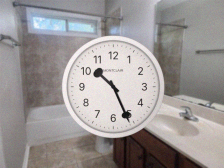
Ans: 10:26
